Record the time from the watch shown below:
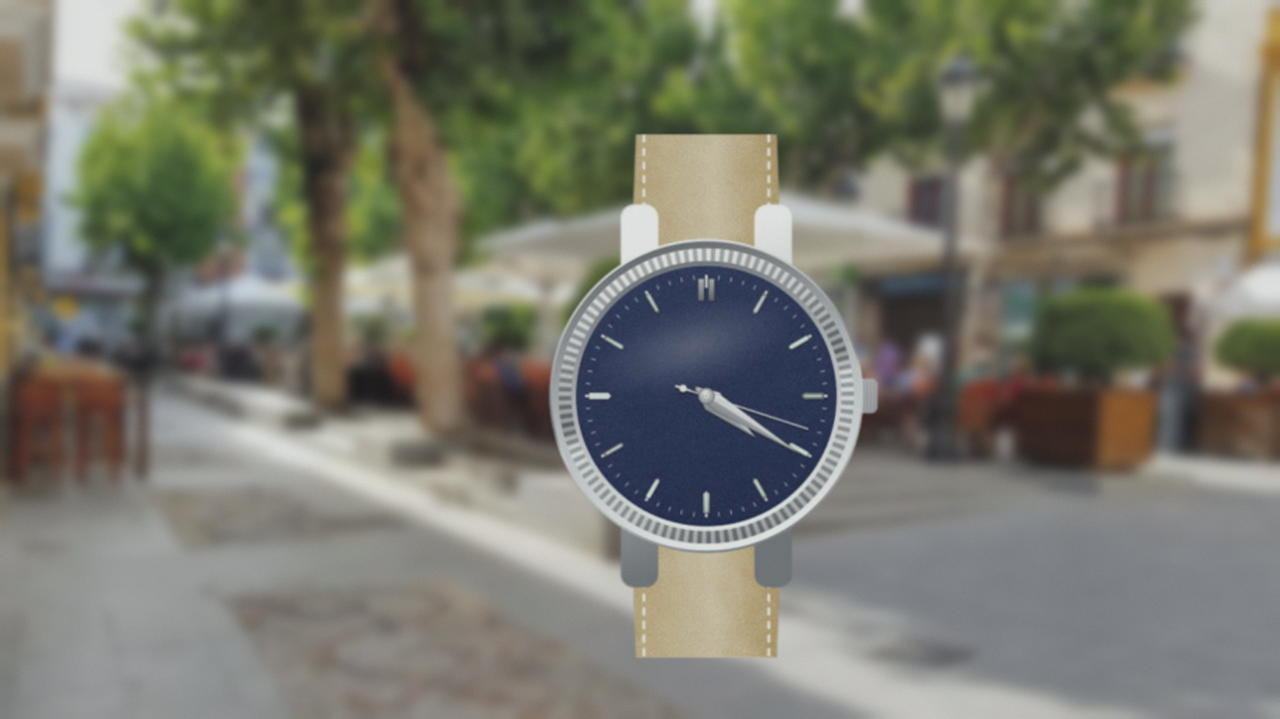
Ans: 4:20:18
